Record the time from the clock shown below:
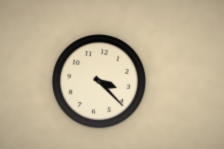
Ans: 3:21
